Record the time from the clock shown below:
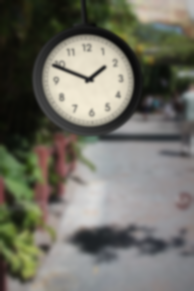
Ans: 1:49
